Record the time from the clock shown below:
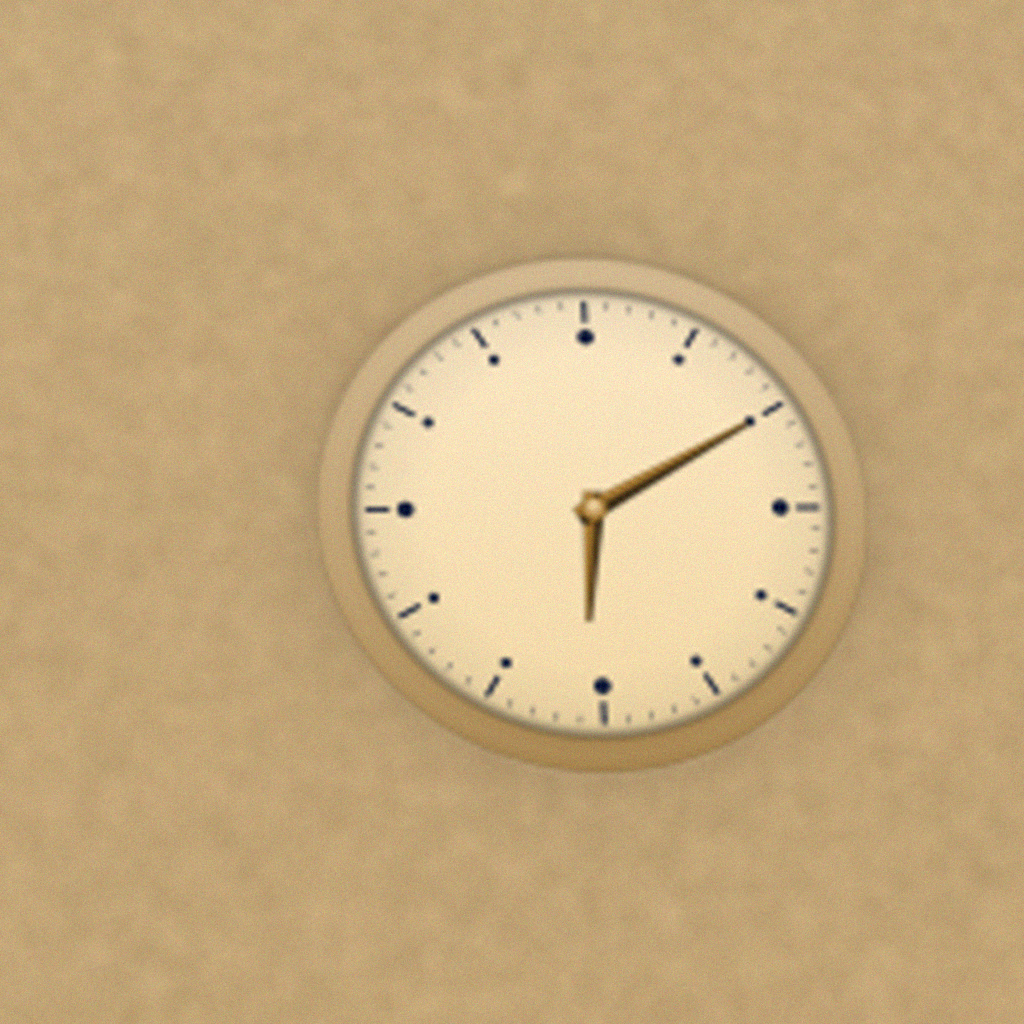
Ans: 6:10
